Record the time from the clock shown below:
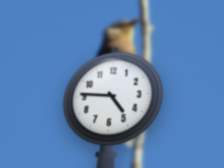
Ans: 4:46
